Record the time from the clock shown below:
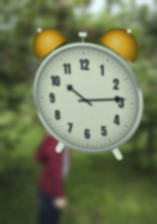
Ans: 10:14
